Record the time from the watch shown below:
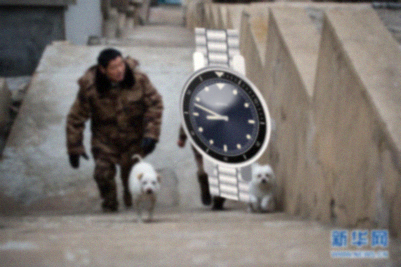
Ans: 8:48
